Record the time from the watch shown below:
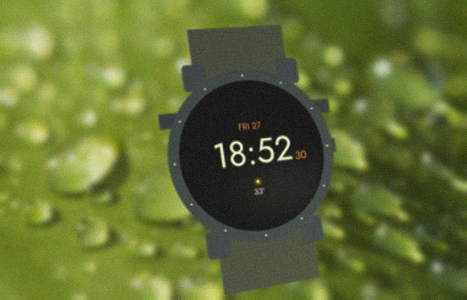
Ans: 18:52:30
